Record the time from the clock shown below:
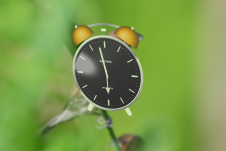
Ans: 5:58
